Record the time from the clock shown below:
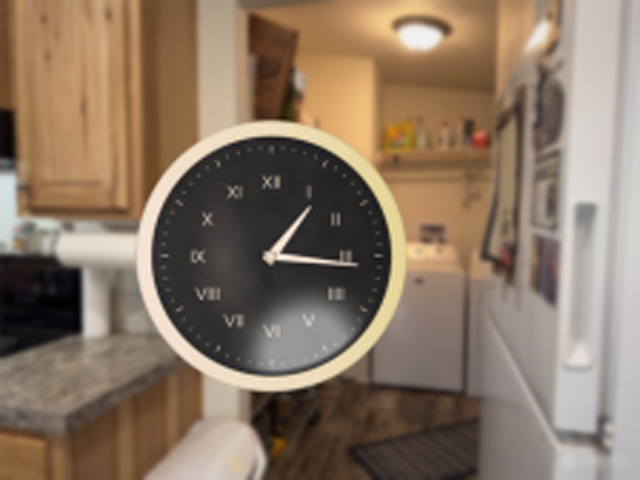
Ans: 1:16
